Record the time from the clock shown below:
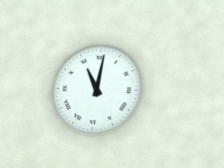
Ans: 11:01
